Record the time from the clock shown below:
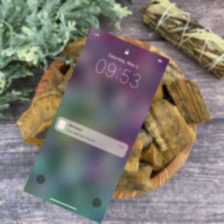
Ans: 9:53
